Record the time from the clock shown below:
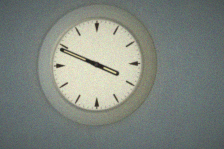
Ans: 3:49
